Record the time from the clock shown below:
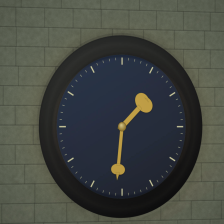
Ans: 1:31
